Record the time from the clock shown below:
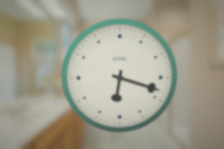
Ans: 6:18
